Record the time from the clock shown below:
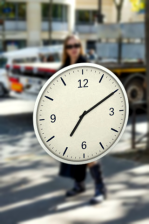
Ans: 7:10
